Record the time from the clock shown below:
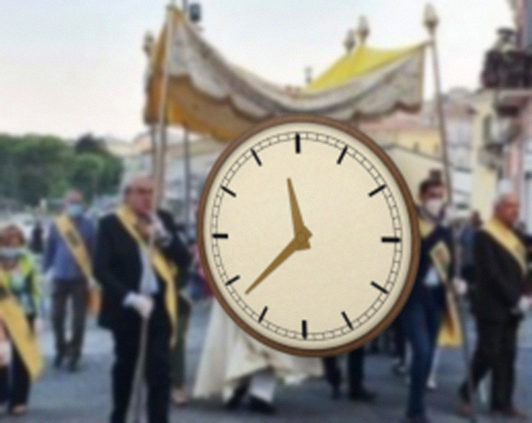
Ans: 11:38
